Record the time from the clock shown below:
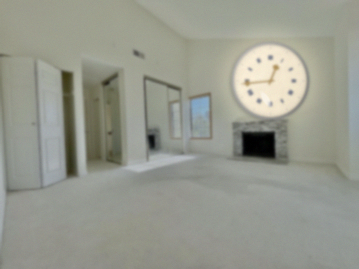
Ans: 12:44
